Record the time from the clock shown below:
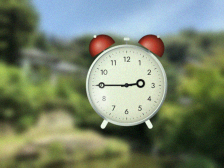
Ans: 2:45
